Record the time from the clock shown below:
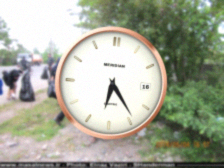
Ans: 6:24
